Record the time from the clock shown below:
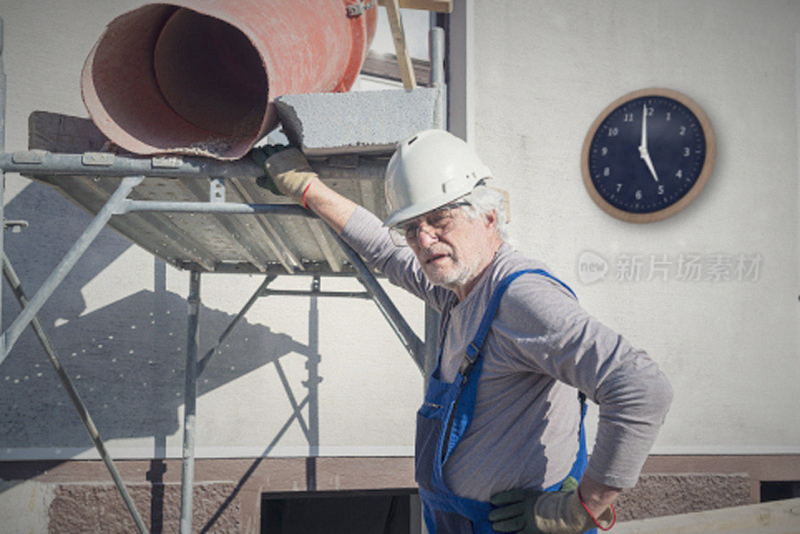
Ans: 4:59
